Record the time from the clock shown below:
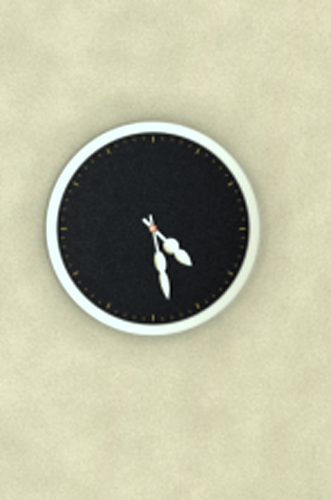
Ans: 4:28
